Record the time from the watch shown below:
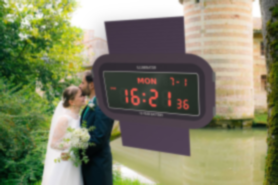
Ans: 16:21
